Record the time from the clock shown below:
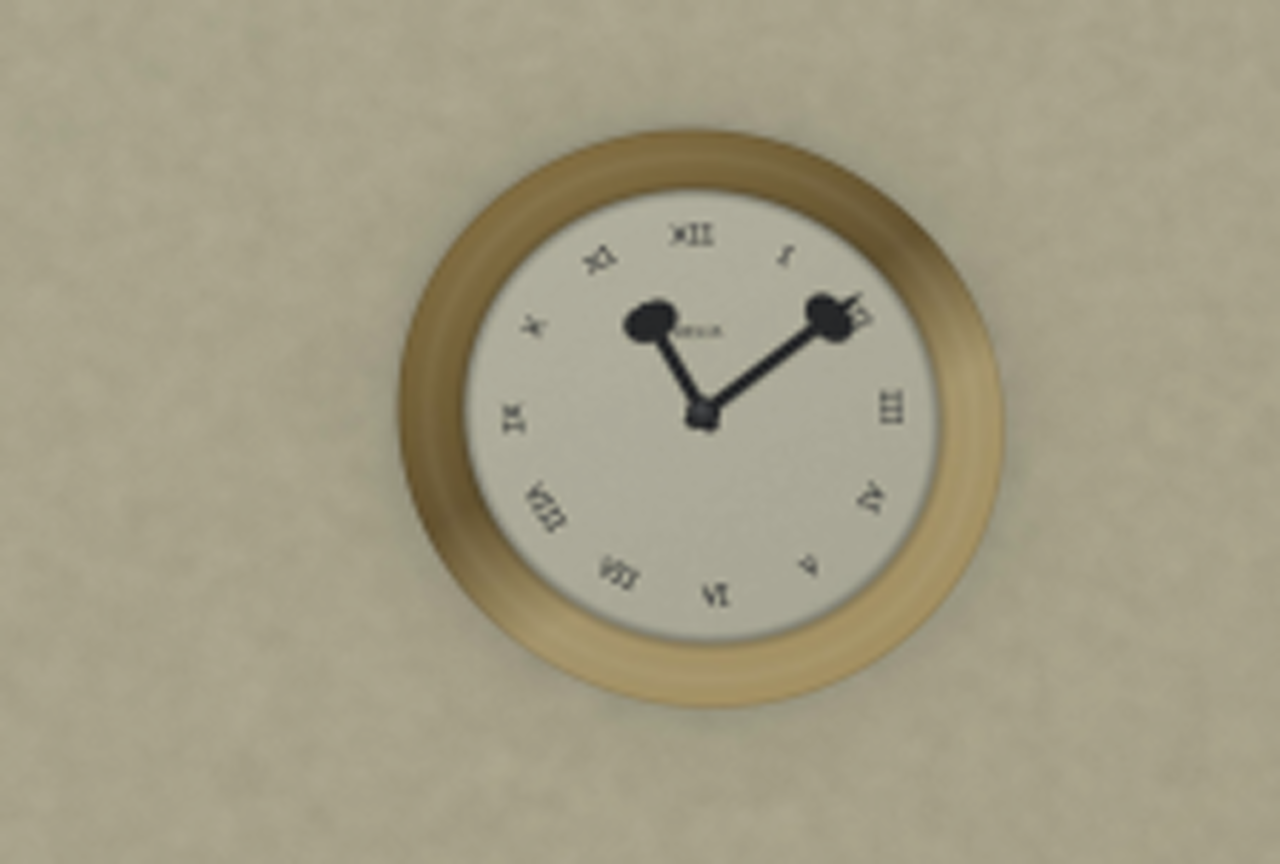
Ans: 11:09
